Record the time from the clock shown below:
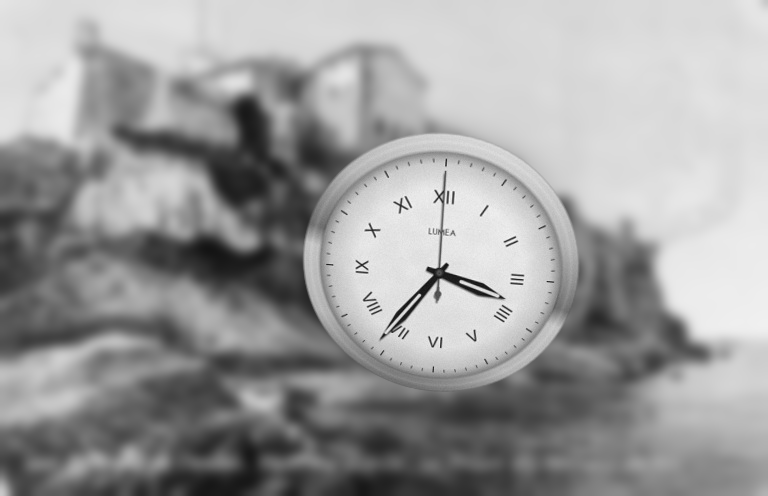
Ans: 3:36:00
